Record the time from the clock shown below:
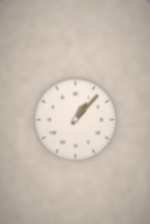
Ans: 1:07
